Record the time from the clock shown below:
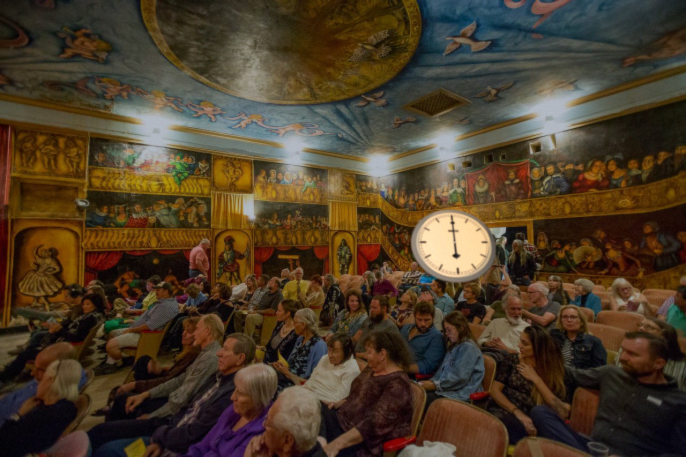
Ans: 6:00
